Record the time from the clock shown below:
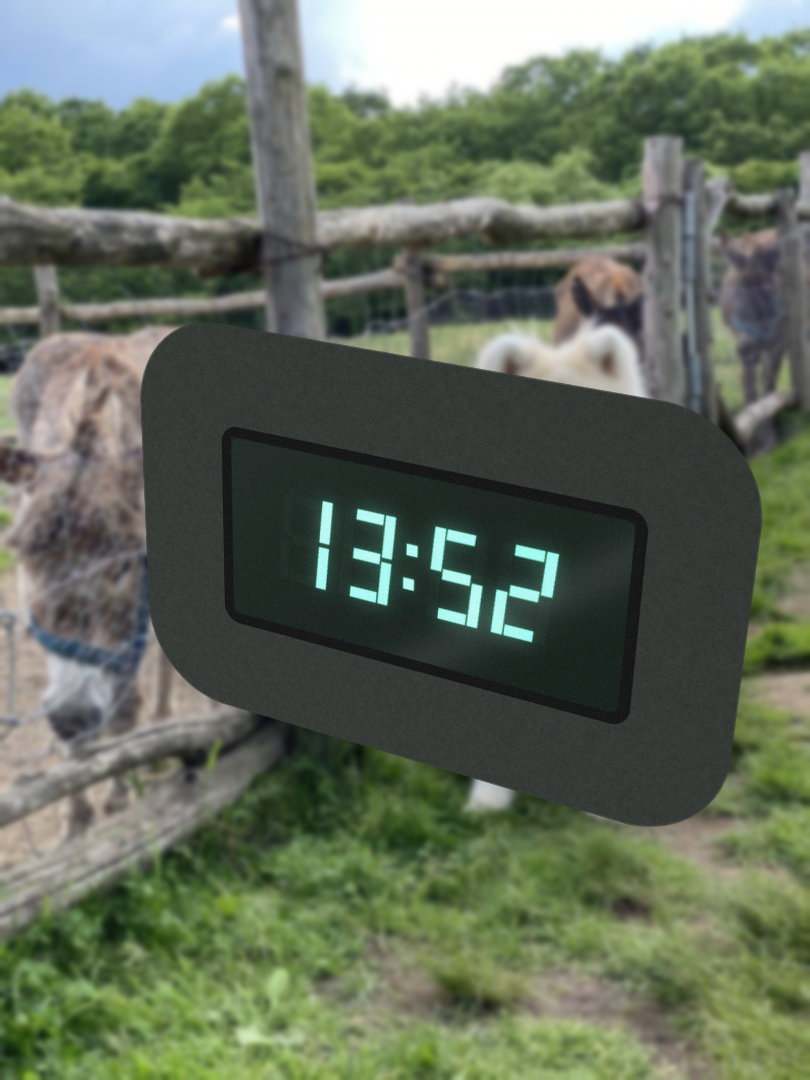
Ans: 13:52
